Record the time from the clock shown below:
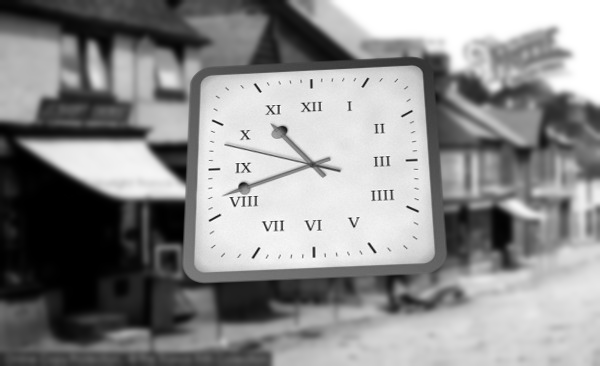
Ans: 10:41:48
